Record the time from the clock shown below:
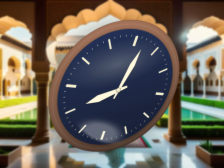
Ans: 8:02
